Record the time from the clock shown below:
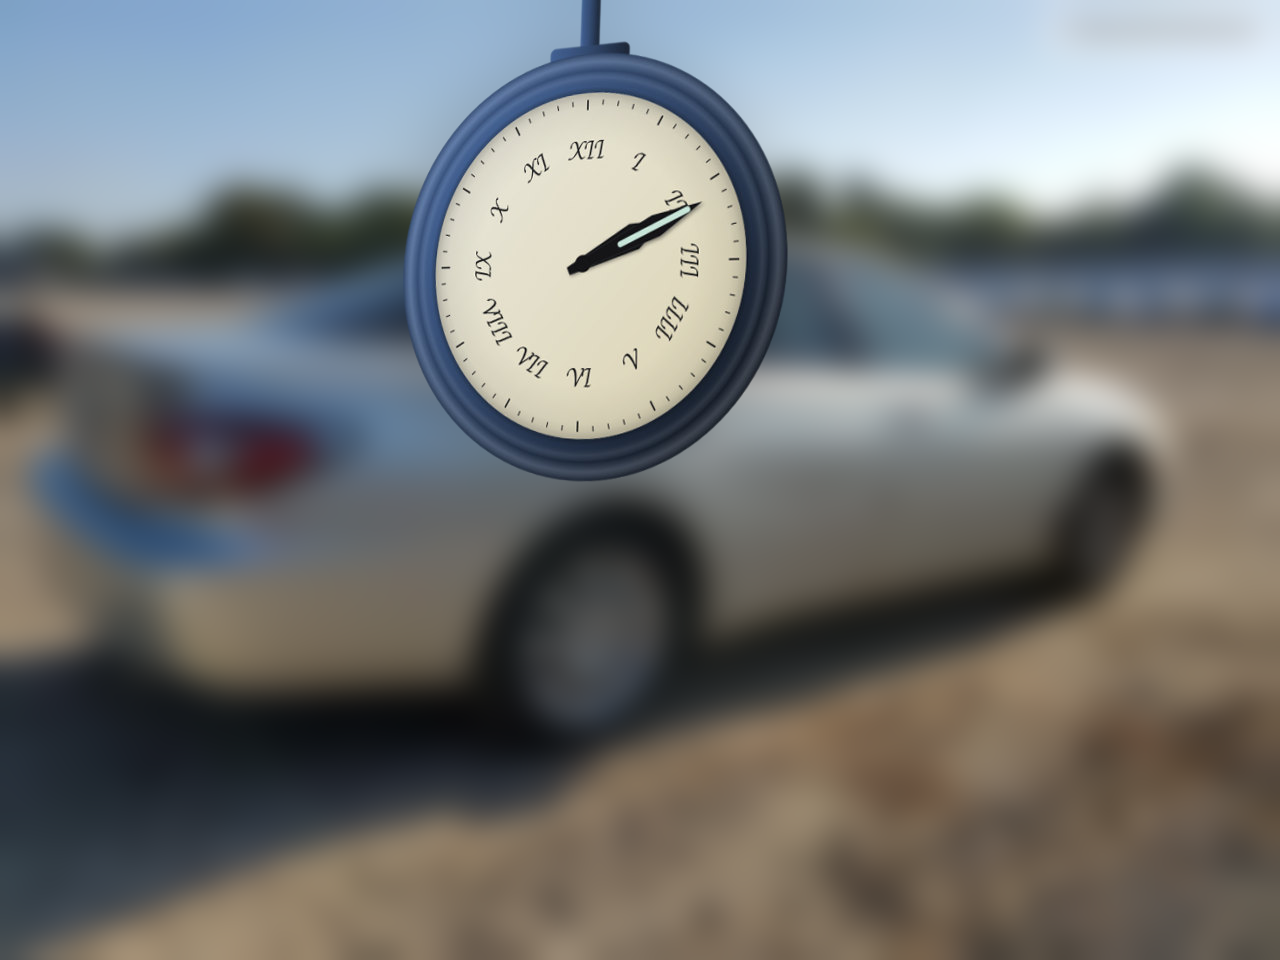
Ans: 2:11
